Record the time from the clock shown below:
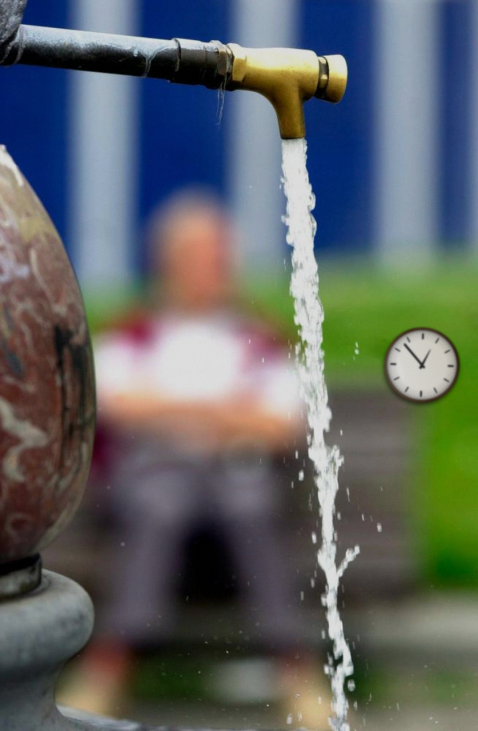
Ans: 12:53
